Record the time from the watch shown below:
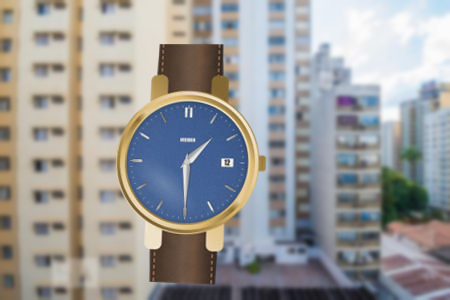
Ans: 1:30
